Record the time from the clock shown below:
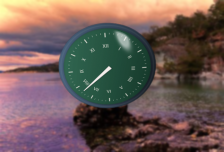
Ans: 7:38
